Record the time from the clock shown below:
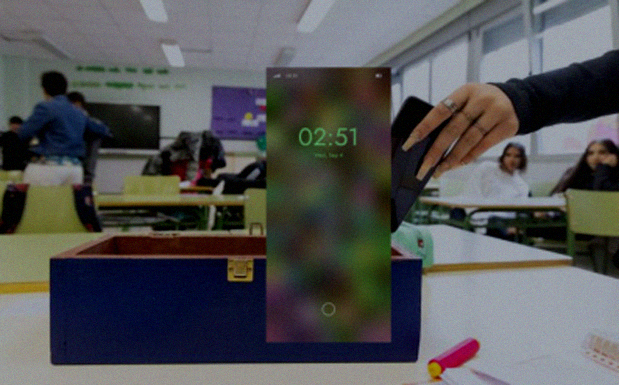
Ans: 2:51
